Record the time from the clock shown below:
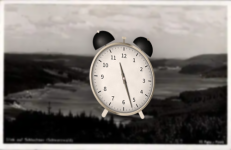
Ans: 11:27
